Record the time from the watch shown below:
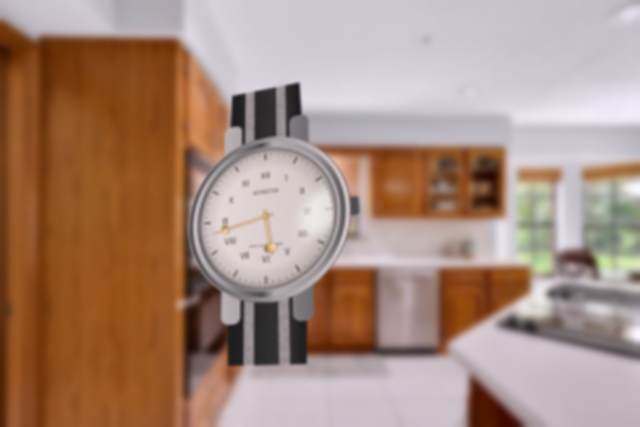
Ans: 5:43
